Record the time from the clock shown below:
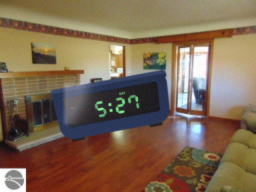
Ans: 5:27
